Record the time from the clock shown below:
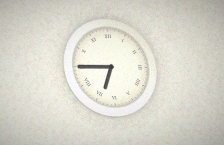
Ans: 6:45
